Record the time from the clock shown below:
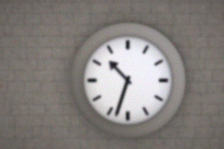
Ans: 10:33
